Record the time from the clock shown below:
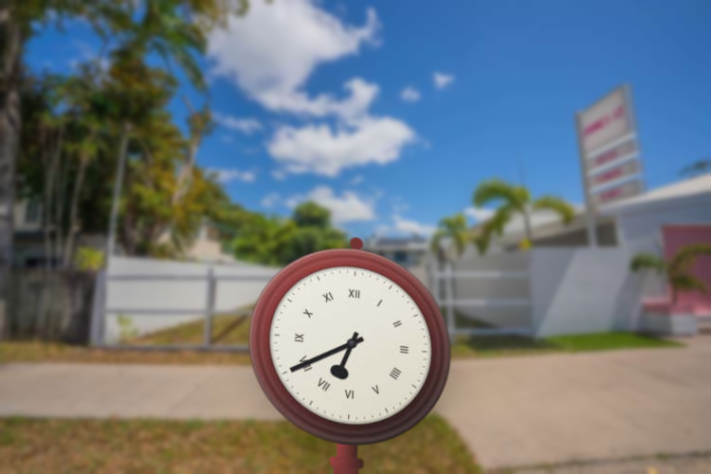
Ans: 6:40
